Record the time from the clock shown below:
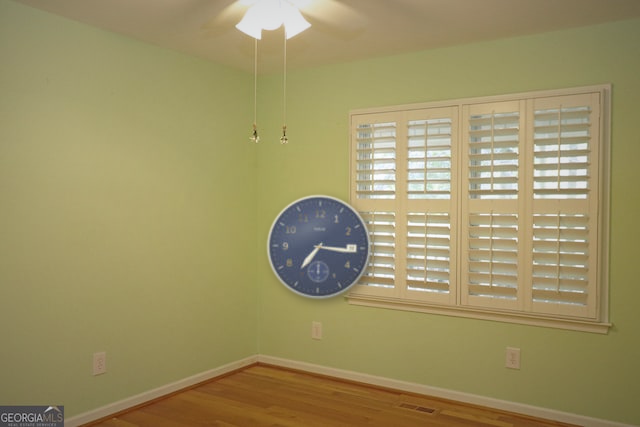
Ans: 7:16
